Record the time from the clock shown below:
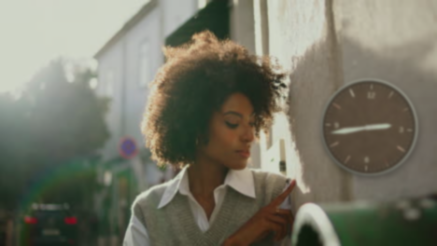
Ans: 2:43
